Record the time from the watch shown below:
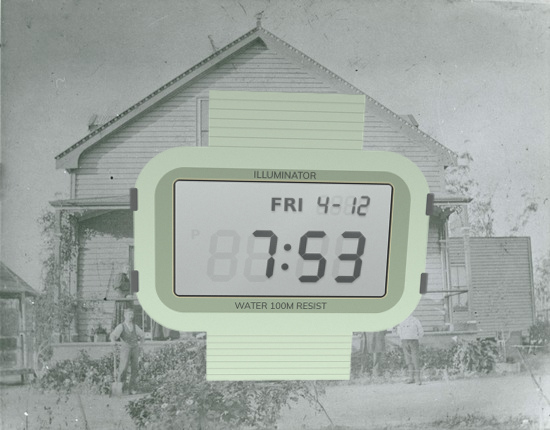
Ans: 7:53
